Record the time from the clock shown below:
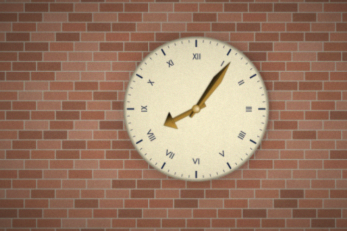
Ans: 8:06
